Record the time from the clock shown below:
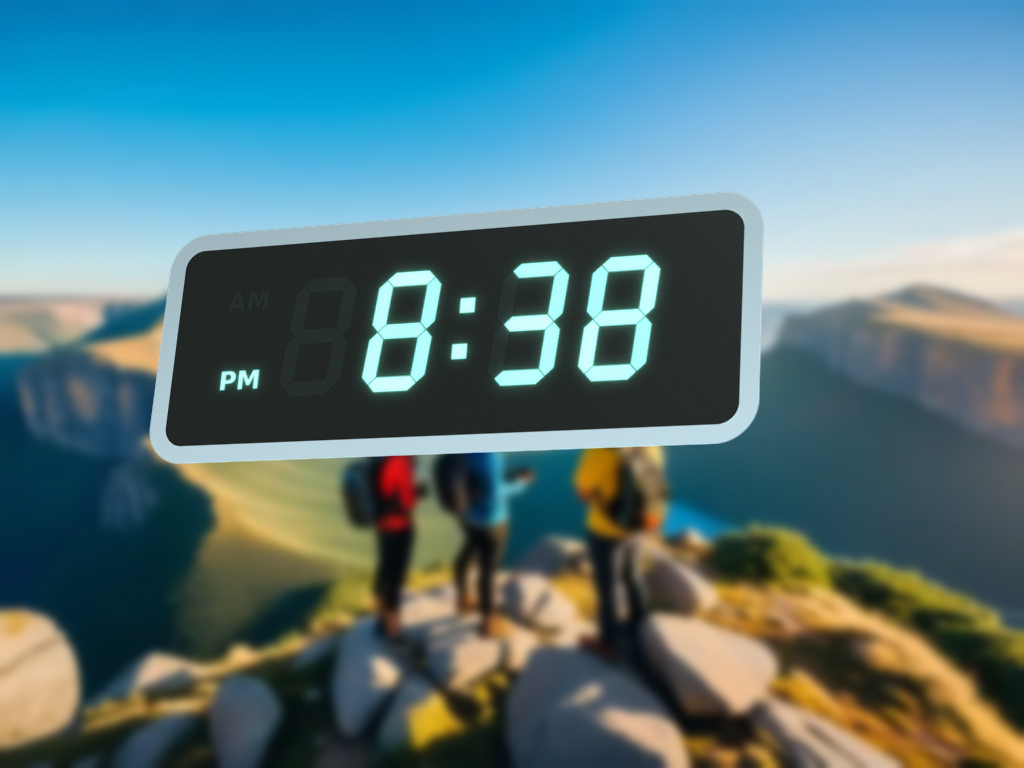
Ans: 8:38
